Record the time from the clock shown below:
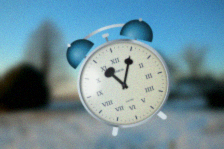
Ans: 11:05
